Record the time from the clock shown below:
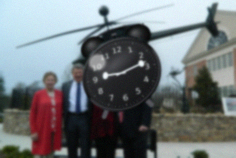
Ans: 9:13
